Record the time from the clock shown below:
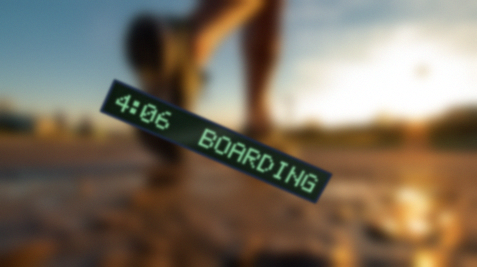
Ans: 4:06
